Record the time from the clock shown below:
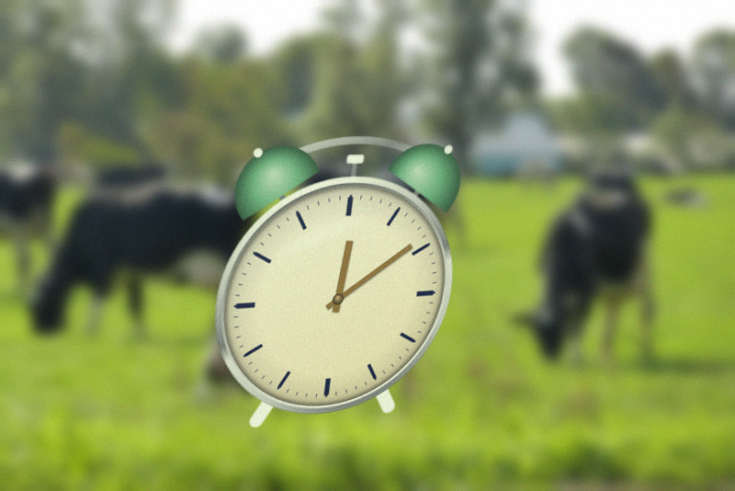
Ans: 12:09
